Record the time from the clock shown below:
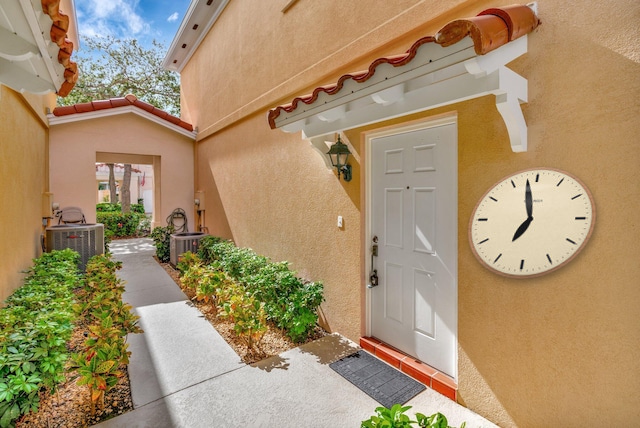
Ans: 6:58
